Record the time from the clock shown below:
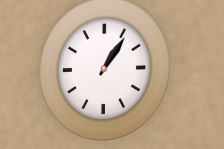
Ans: 1:06
